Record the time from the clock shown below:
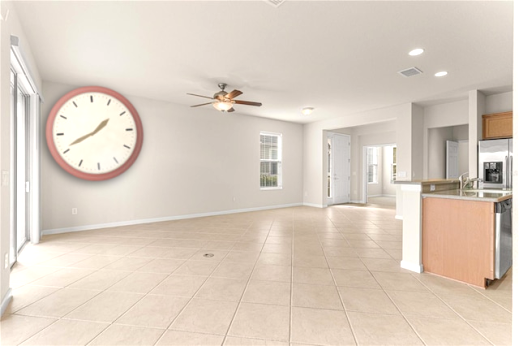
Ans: 1:41
